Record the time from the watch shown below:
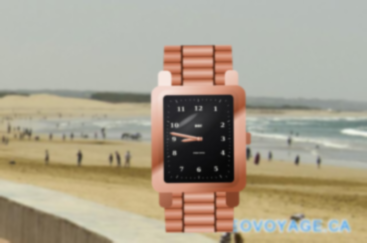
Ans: 8:47
